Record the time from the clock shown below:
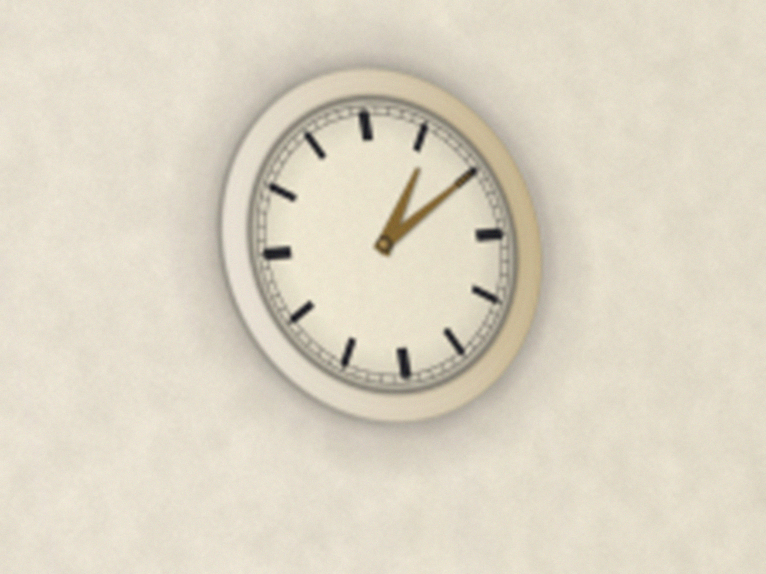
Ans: 1:10
